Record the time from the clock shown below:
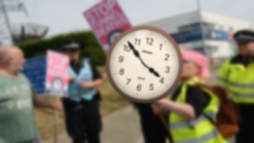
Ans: 3:52
